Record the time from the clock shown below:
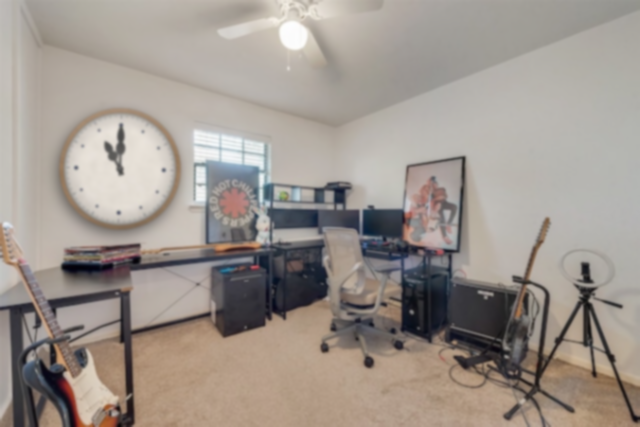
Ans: 11:00
